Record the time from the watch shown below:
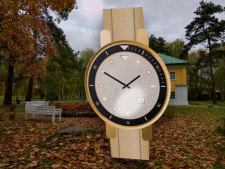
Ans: 1:50
